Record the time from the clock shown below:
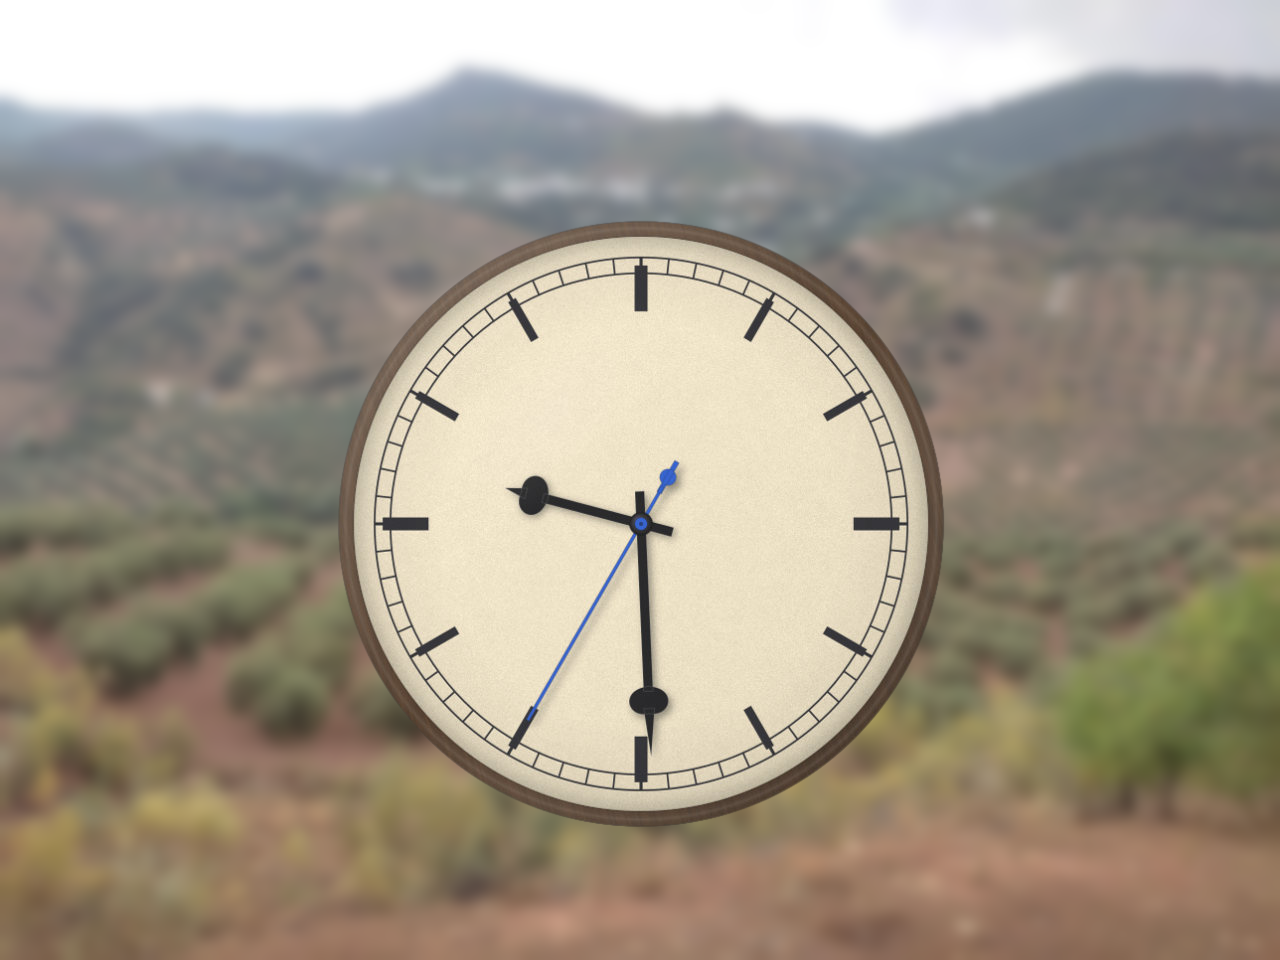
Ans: 9:29:35
